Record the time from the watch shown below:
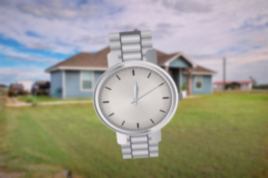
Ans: 12:10
